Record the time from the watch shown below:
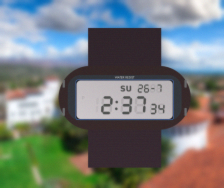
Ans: 2:37:34
